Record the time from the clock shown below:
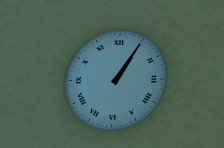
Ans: 1:05
